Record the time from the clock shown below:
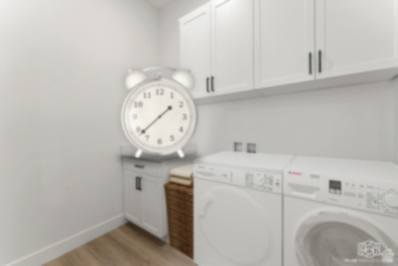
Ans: 1:38
